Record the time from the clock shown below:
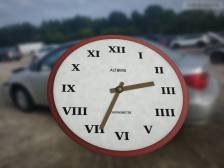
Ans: 2:34
